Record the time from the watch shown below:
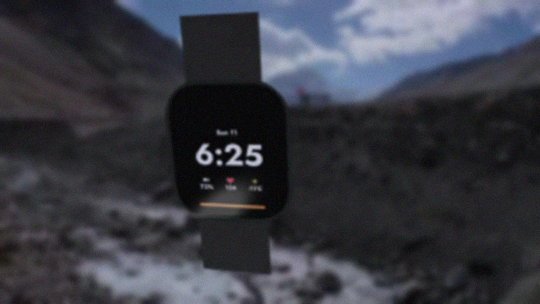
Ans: 6:25
